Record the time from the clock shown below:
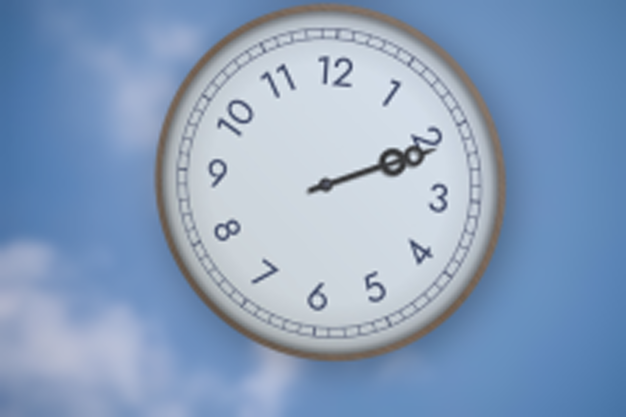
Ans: 2:11
